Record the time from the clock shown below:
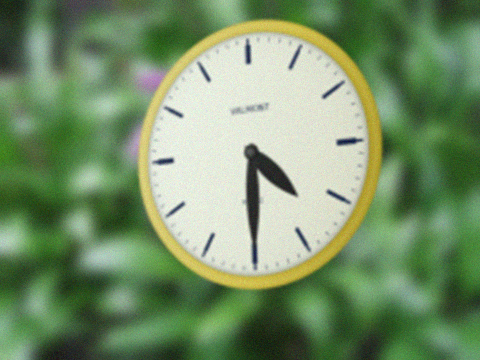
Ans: 4:30
